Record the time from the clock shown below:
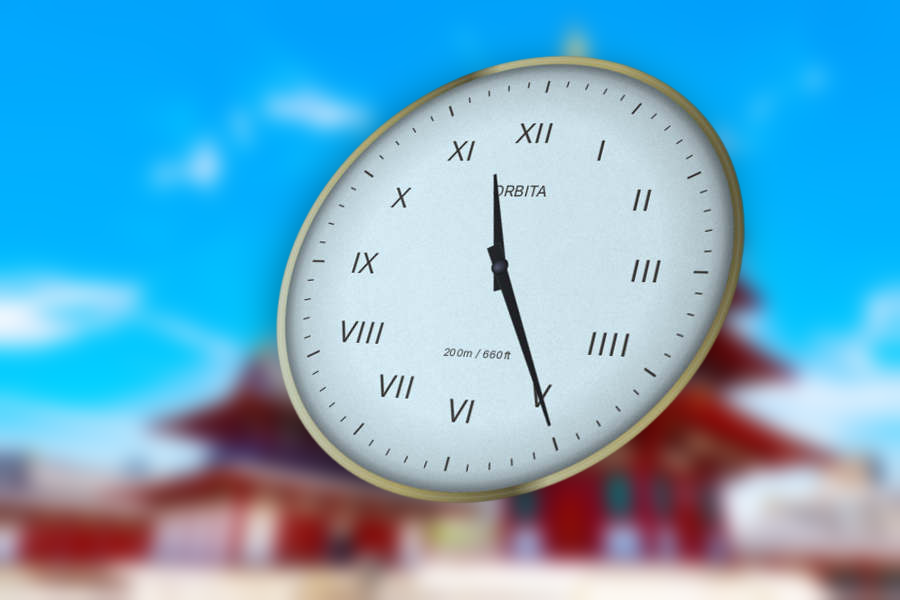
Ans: 11:25
